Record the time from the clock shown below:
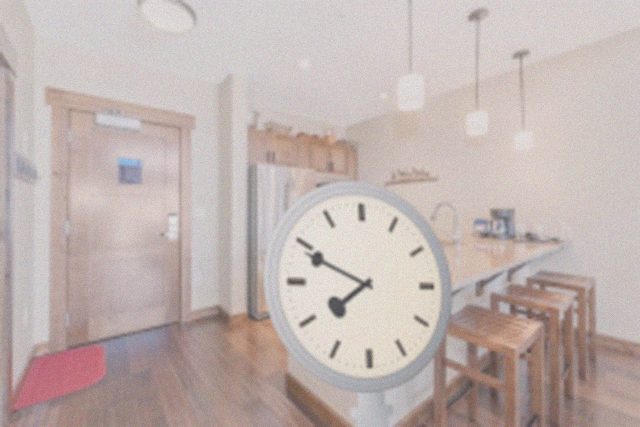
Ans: 7:49
